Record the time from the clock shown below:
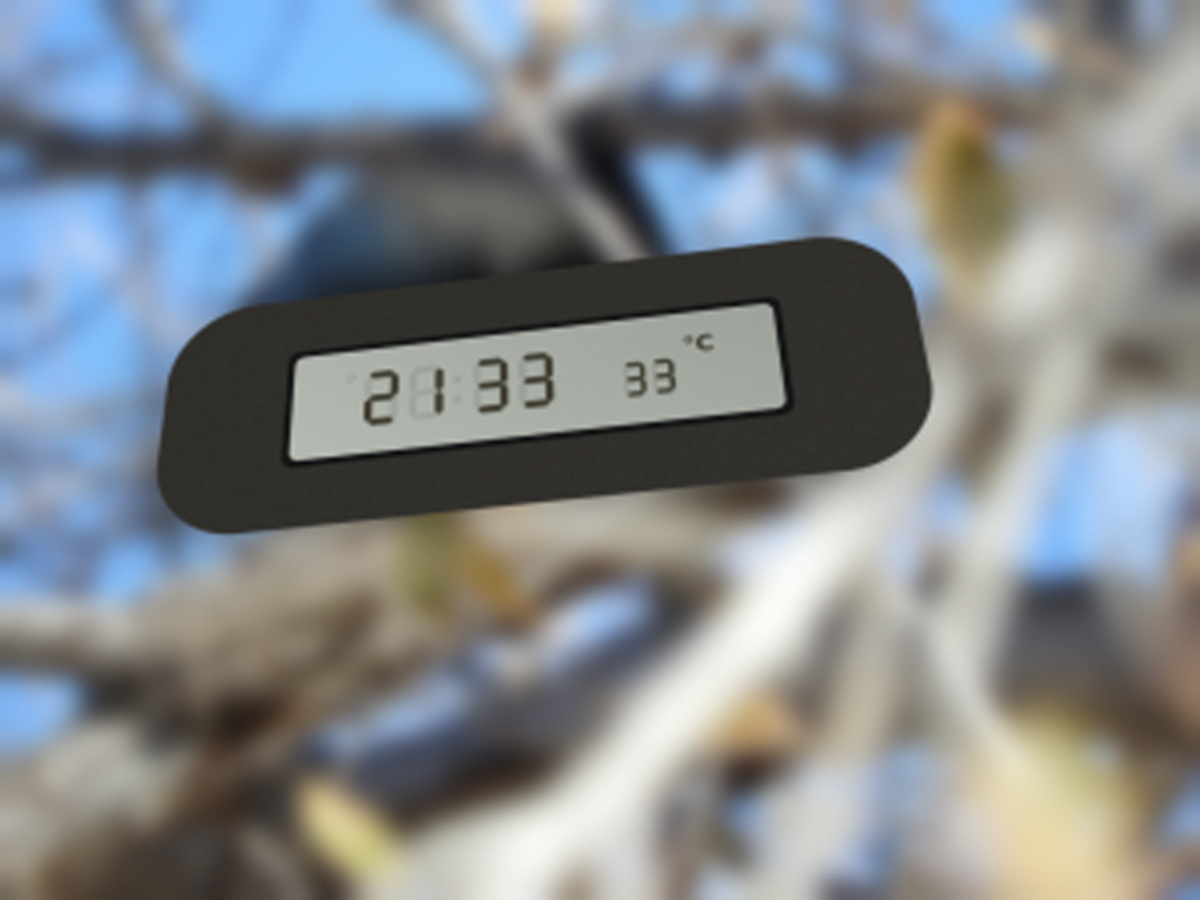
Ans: 21:33
